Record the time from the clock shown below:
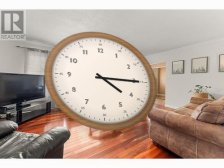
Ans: 4:15
